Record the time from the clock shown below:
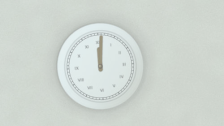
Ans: 12:01
